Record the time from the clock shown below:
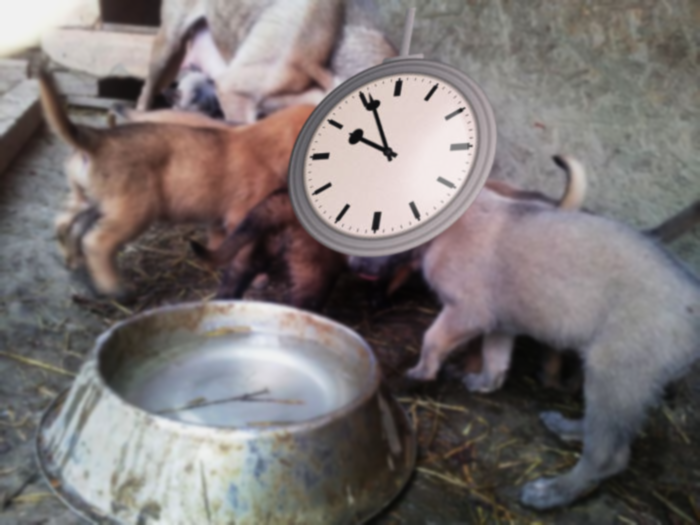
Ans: 9:56
